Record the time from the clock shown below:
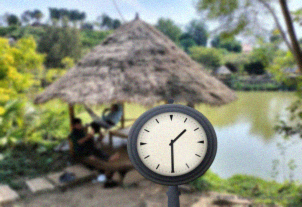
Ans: 1:30
